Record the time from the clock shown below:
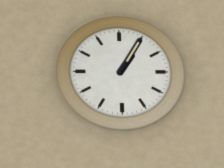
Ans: 1:05
